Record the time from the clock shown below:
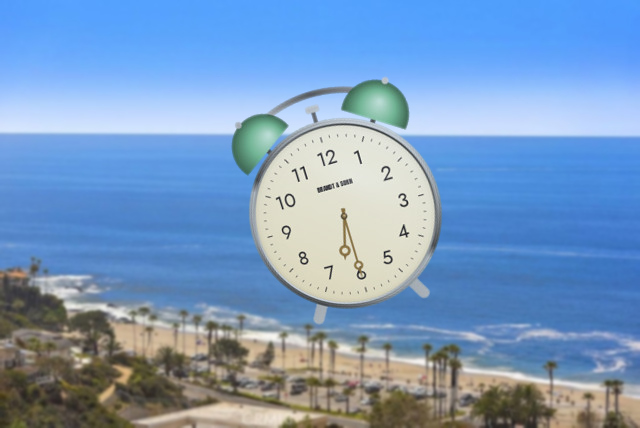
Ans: 6:30
